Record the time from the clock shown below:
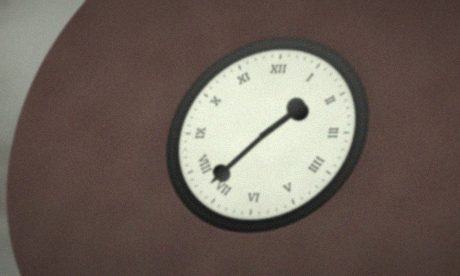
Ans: 1:37
